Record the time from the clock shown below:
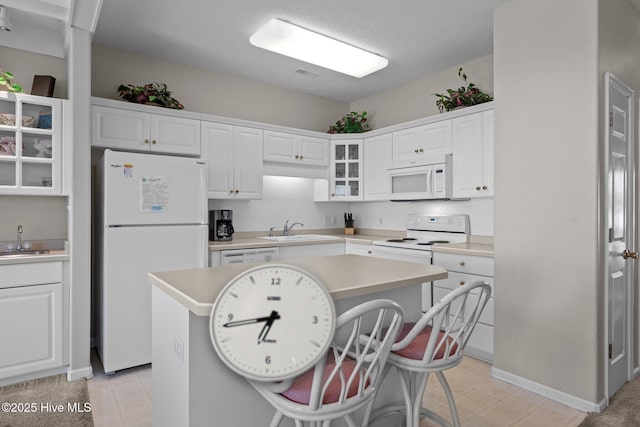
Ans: 6:43
